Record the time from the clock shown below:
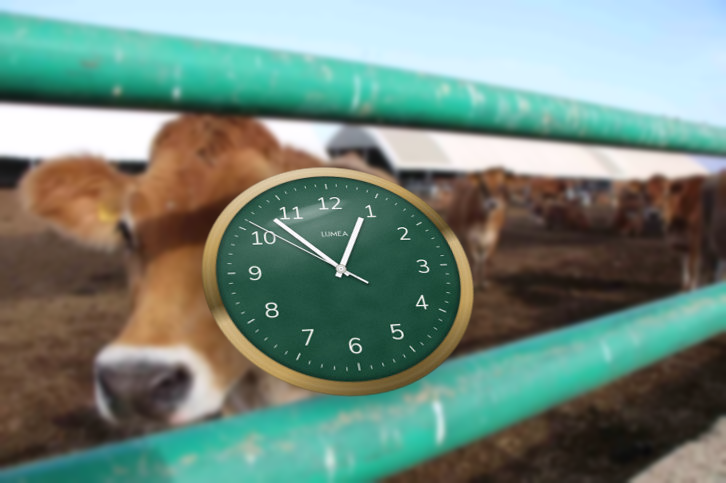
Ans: 12:52:51
